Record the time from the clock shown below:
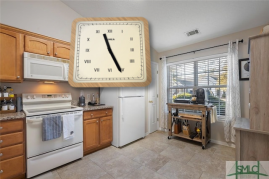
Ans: 11:26
